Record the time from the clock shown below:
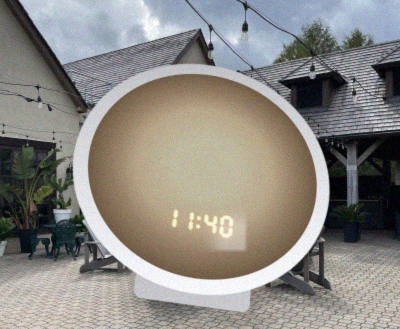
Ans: 11:40
